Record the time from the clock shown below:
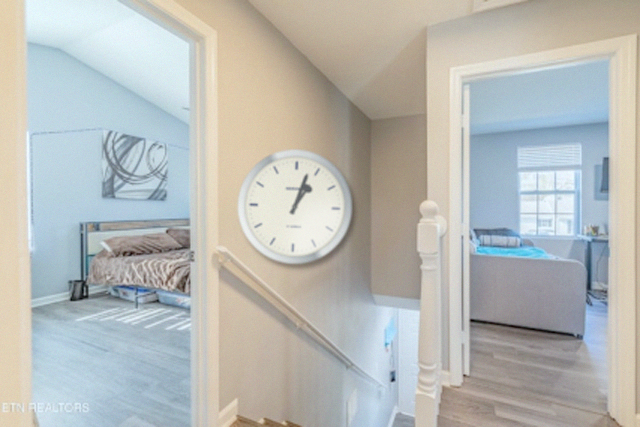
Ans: 1:03
